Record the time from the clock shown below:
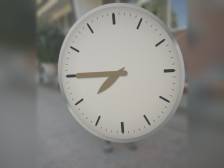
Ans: 7:45
